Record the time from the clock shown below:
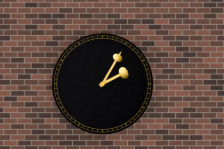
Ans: 2:05
